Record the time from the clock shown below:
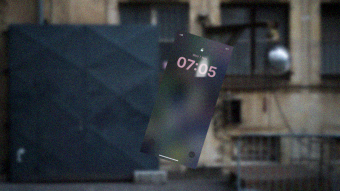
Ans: 7:05
